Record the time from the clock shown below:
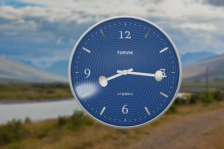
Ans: 8:16
